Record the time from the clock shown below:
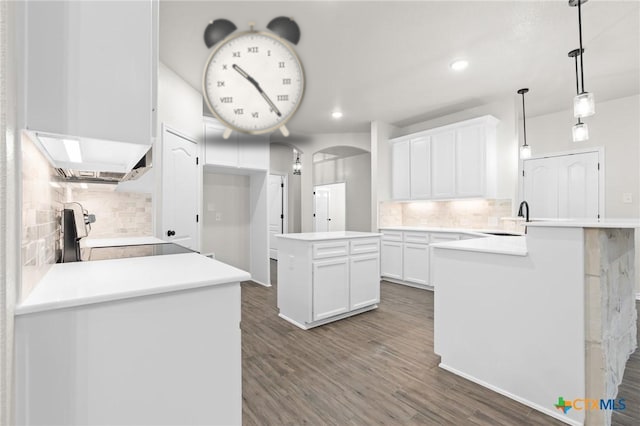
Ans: 10:24
